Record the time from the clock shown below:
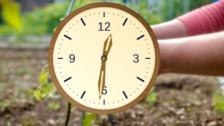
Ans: 12:31
